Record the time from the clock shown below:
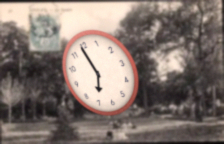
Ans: 6:59
